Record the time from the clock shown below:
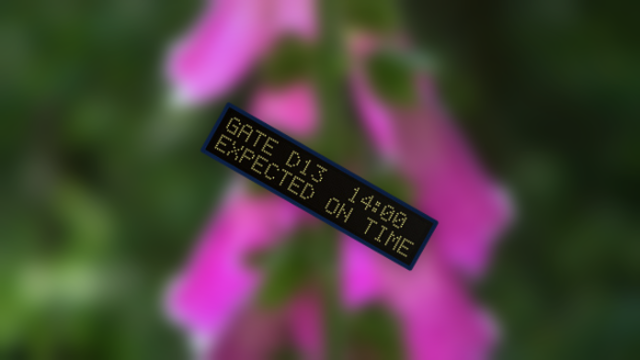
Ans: 14:00
